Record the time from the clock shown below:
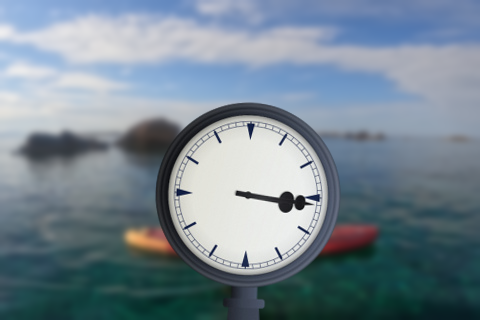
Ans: 3:16
